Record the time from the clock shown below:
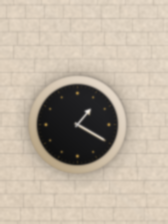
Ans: 1:20
